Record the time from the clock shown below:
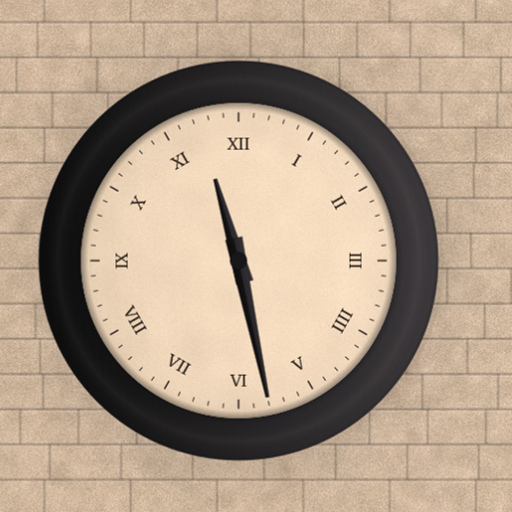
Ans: 11:28
